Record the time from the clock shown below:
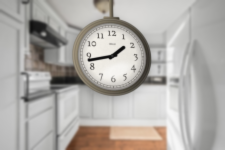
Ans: 1:43
